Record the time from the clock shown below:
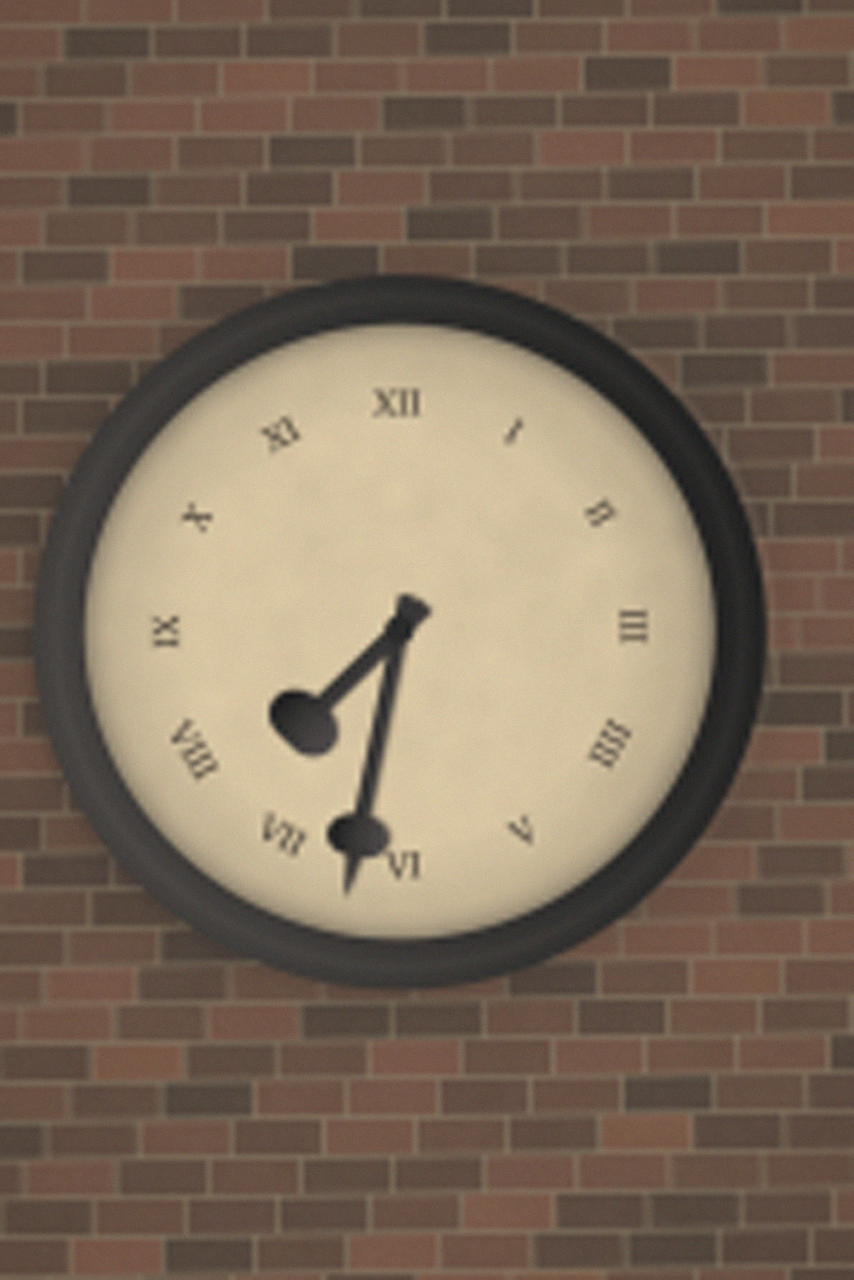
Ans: 7:32
